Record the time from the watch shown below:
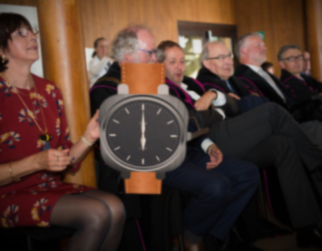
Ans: 6:00
